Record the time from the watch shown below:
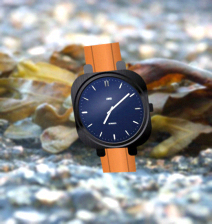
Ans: 7:09
